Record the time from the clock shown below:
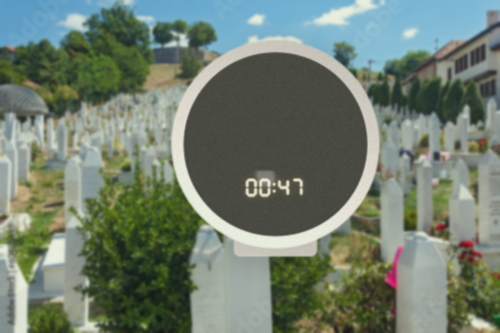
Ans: 0:47
